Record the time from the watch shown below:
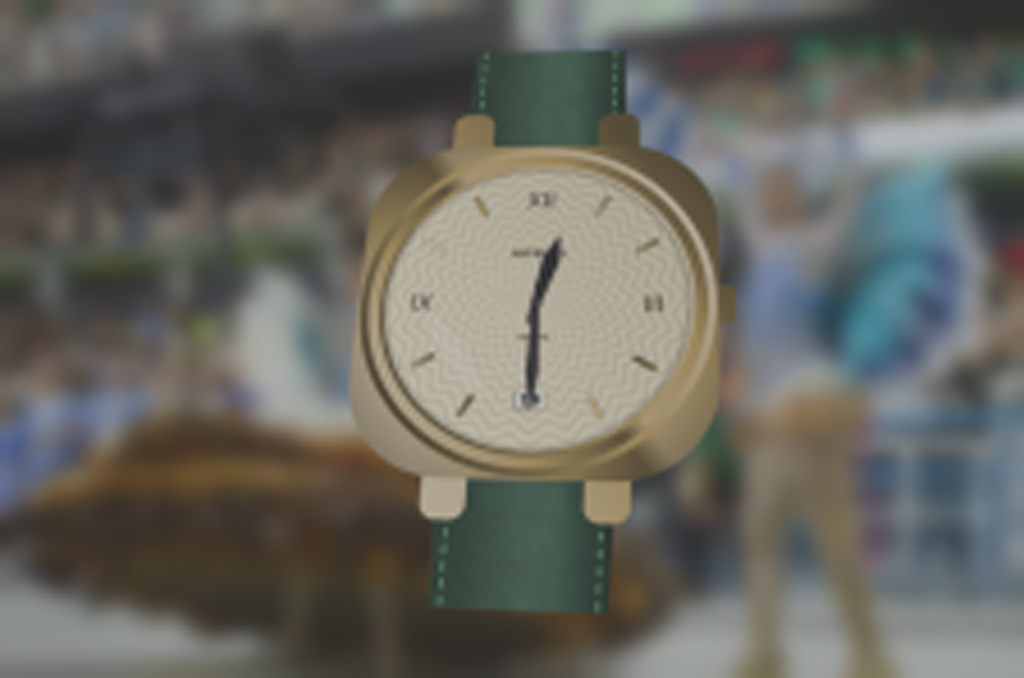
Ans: 12:30
